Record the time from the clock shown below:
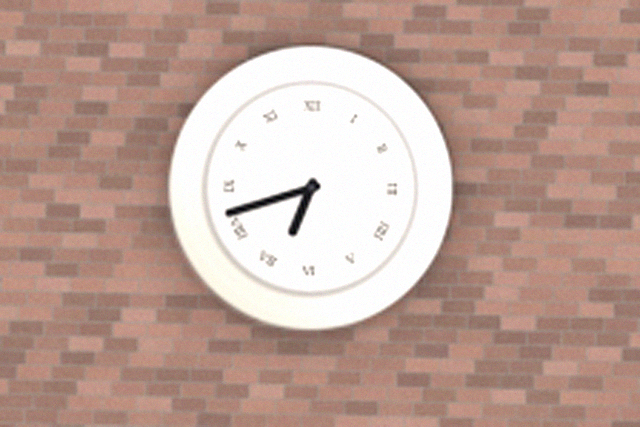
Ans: 6:42
